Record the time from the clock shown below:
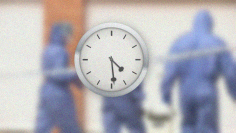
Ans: 4:29
